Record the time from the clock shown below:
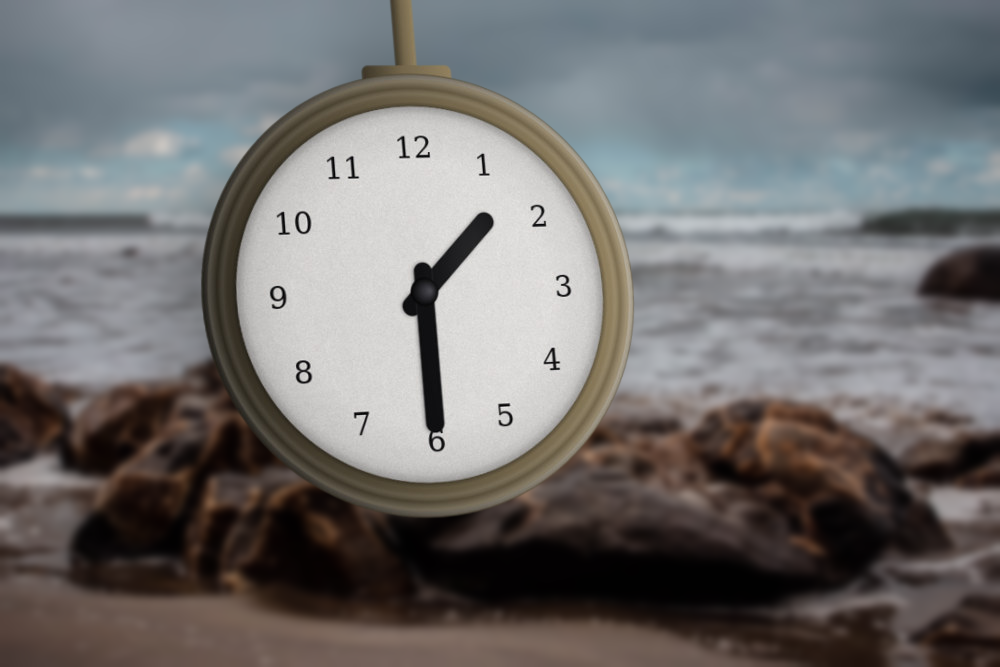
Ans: 1:30
